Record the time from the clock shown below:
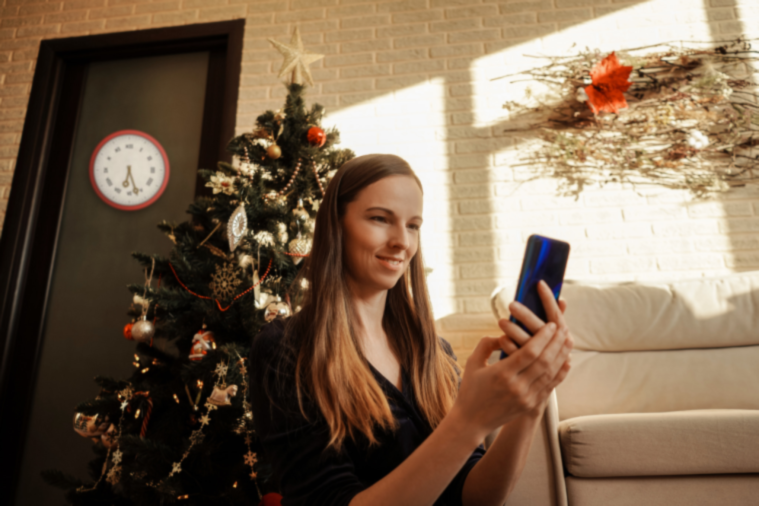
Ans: 6:27
